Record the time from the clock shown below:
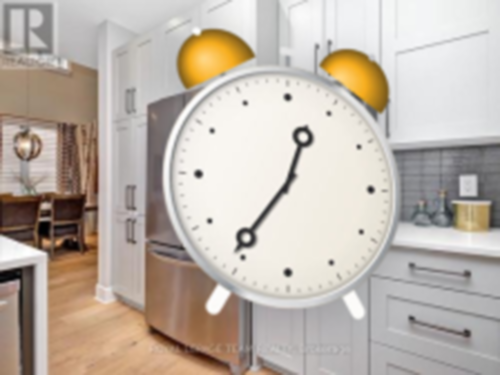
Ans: 12:36
